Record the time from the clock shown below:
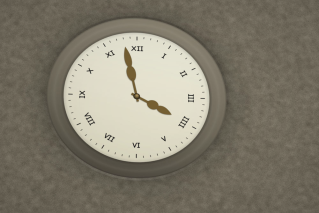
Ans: 3:58
